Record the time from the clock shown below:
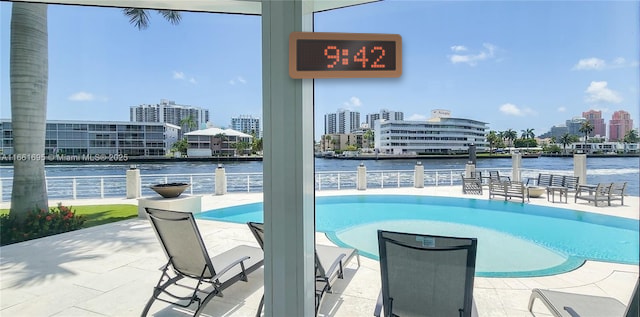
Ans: 9:42
